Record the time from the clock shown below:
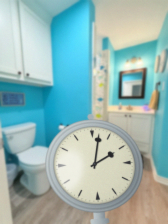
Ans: 2:02
